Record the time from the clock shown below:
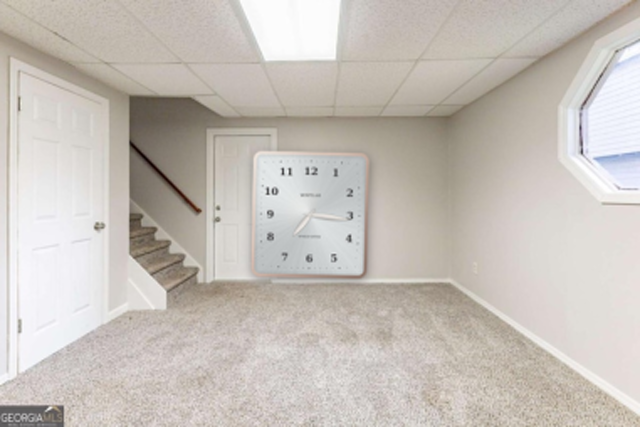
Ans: 7:16
